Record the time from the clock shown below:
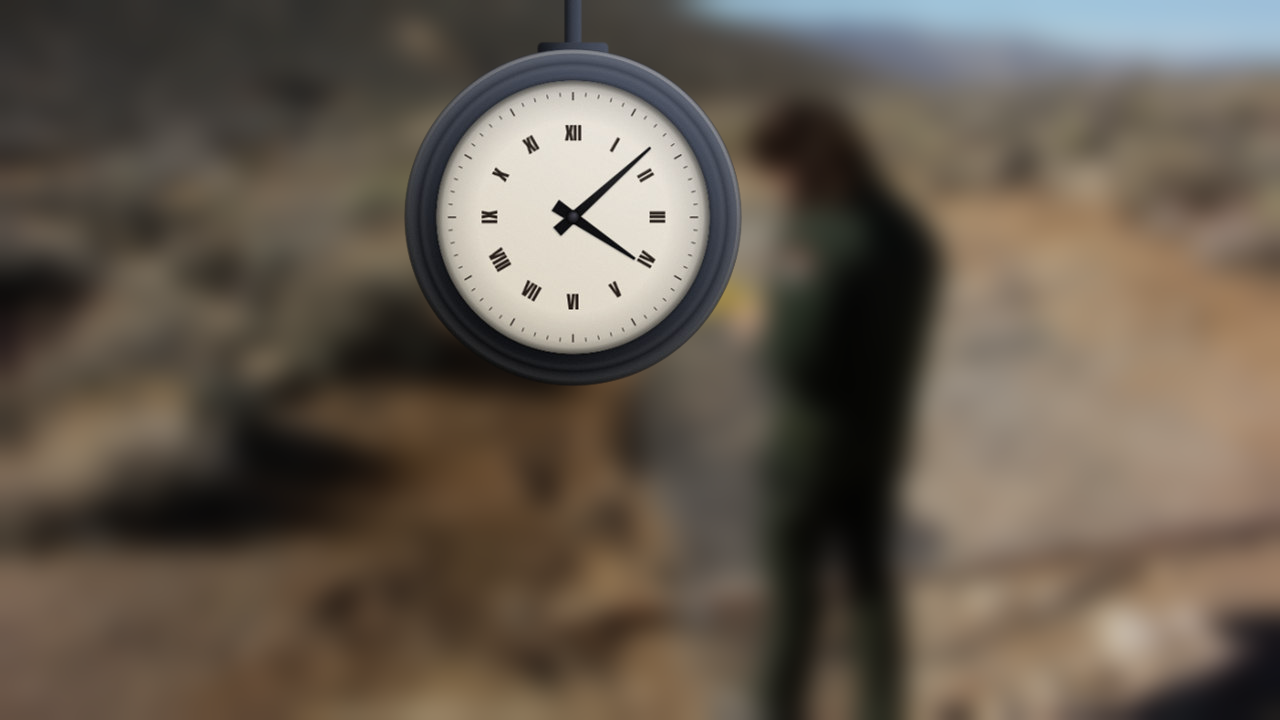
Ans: 4:08
